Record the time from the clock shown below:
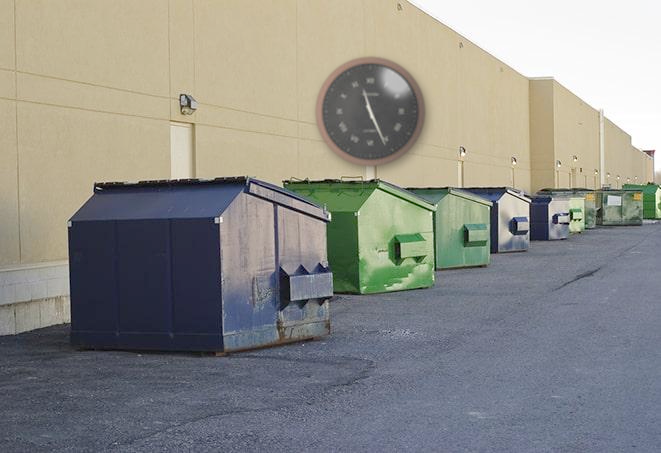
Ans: 11:26
